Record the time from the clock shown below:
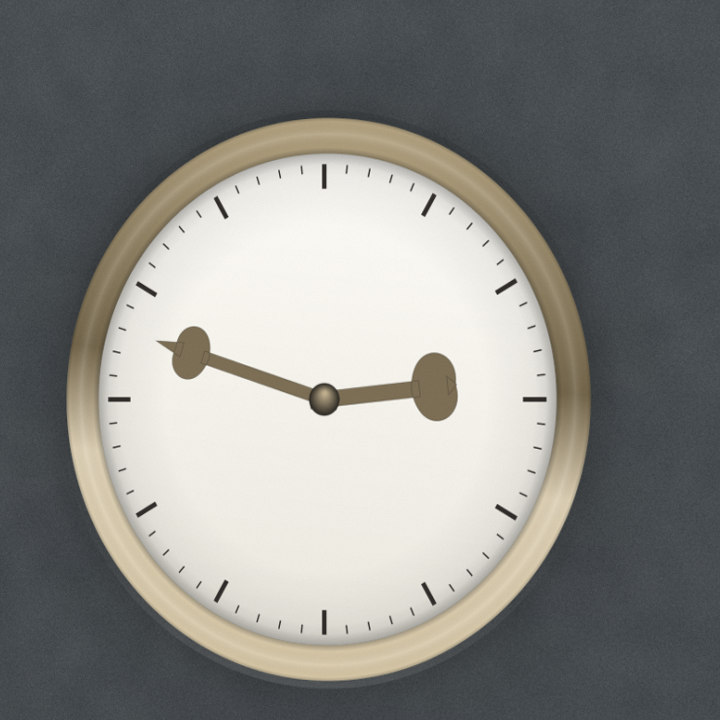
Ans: 2:48
